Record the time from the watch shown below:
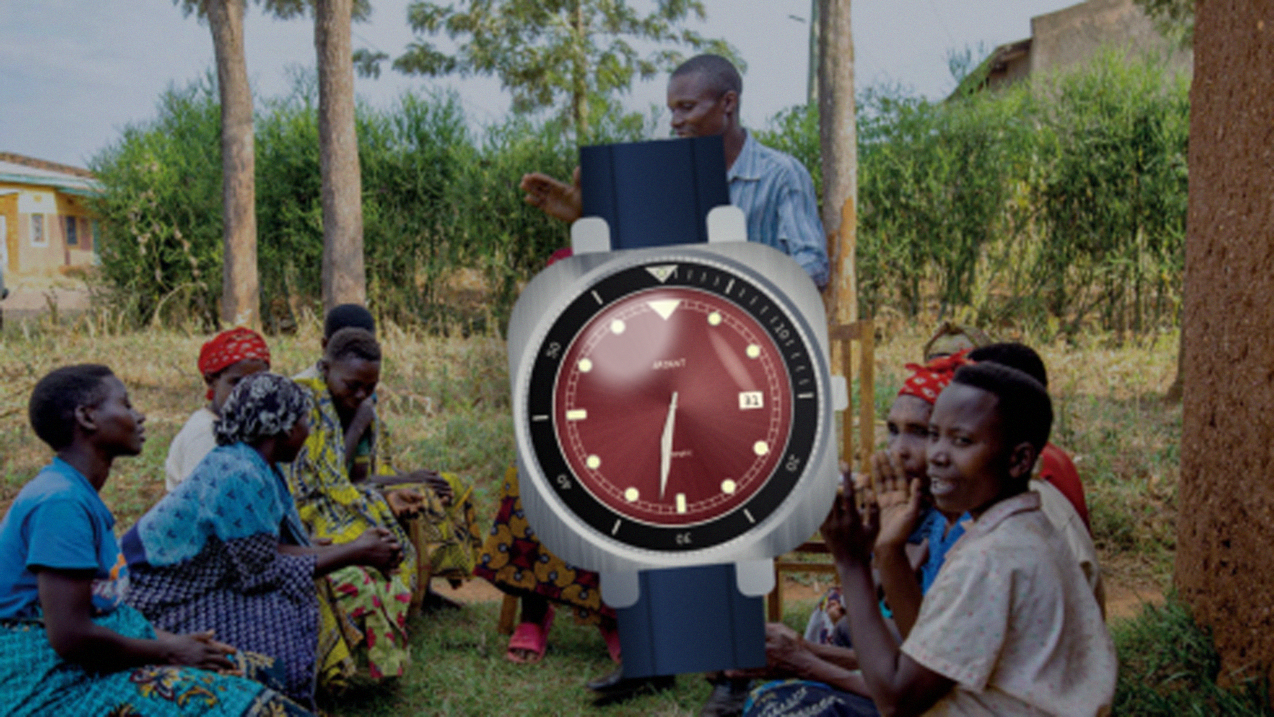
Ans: 6:32
